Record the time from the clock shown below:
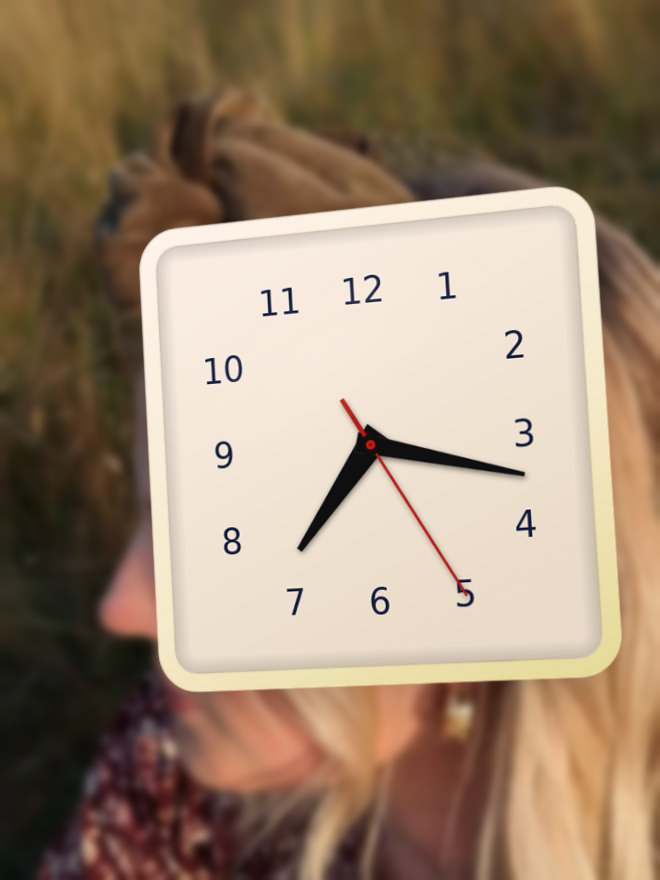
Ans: 7:17:25
